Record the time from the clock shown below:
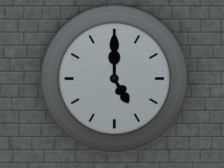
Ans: 5:00
